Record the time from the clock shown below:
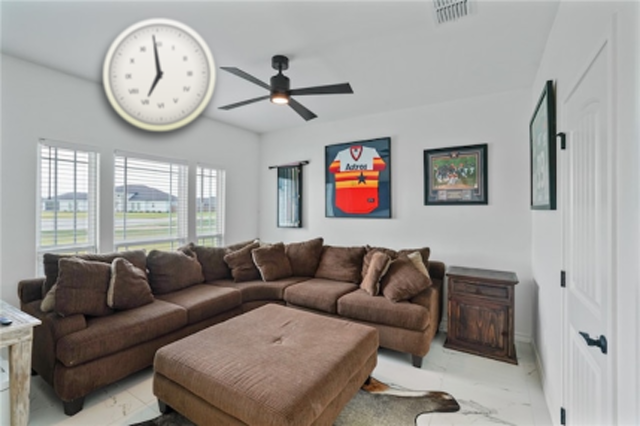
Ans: 6:59
